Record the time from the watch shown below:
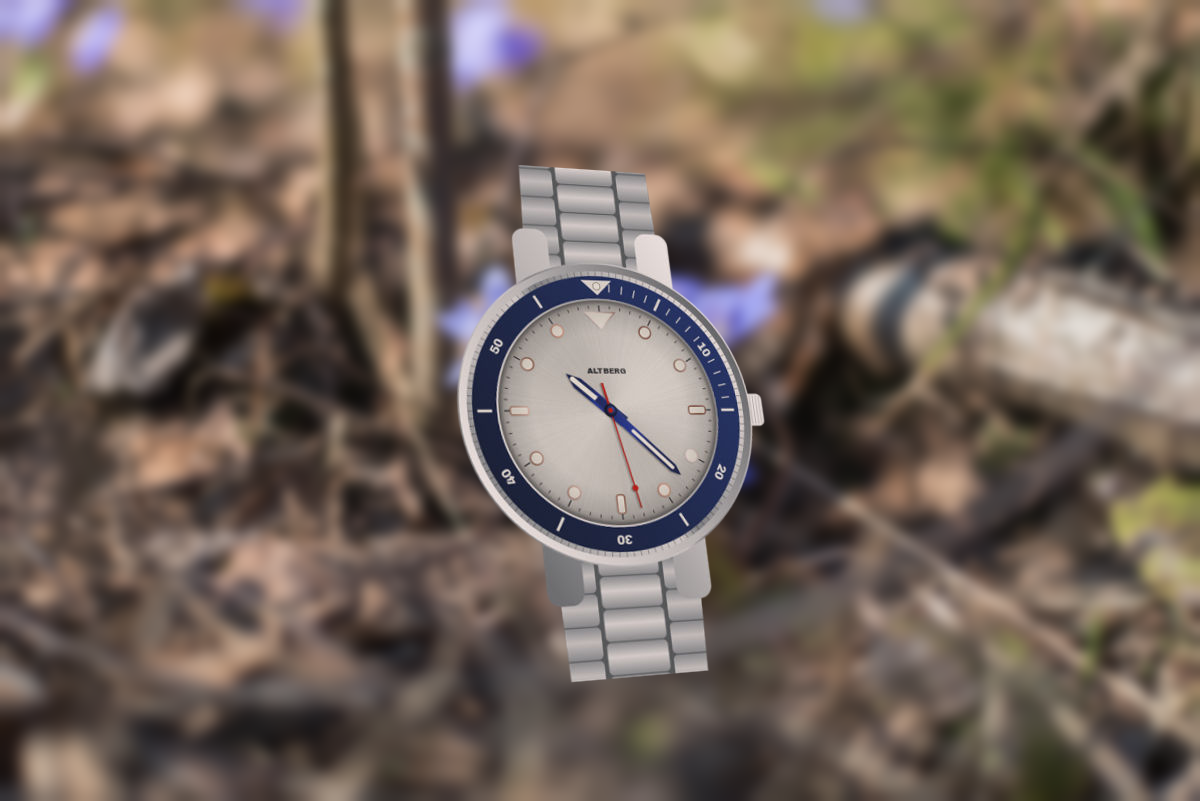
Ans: 10:22:28
